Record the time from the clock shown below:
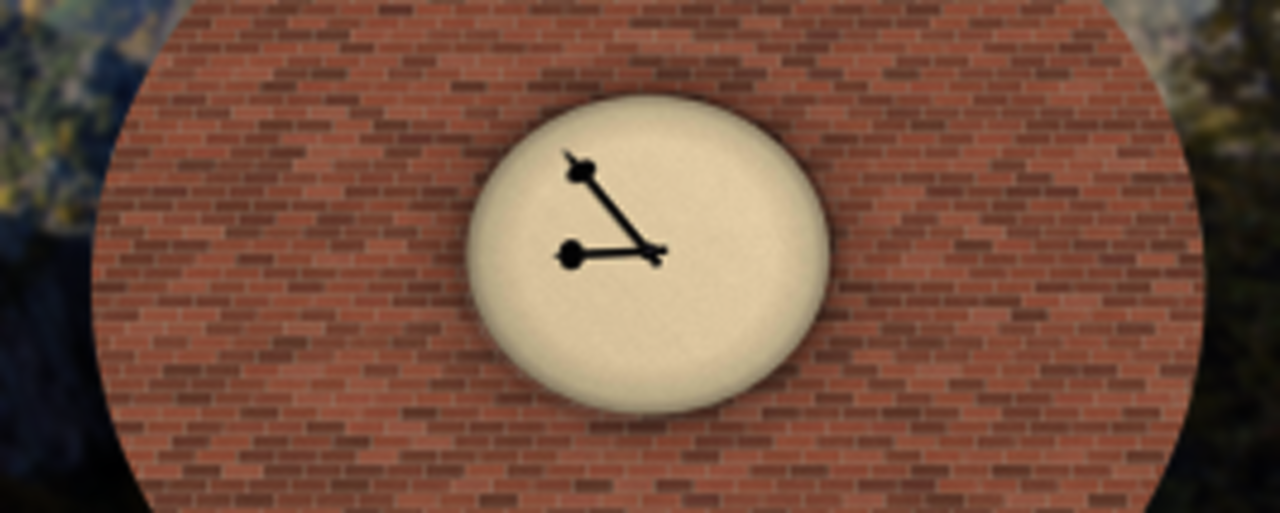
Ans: 8:54
